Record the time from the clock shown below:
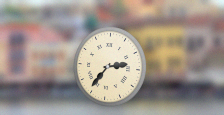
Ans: 2:36
